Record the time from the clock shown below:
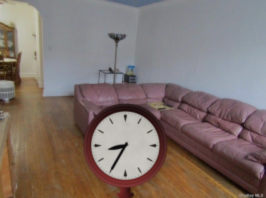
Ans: 8:35
